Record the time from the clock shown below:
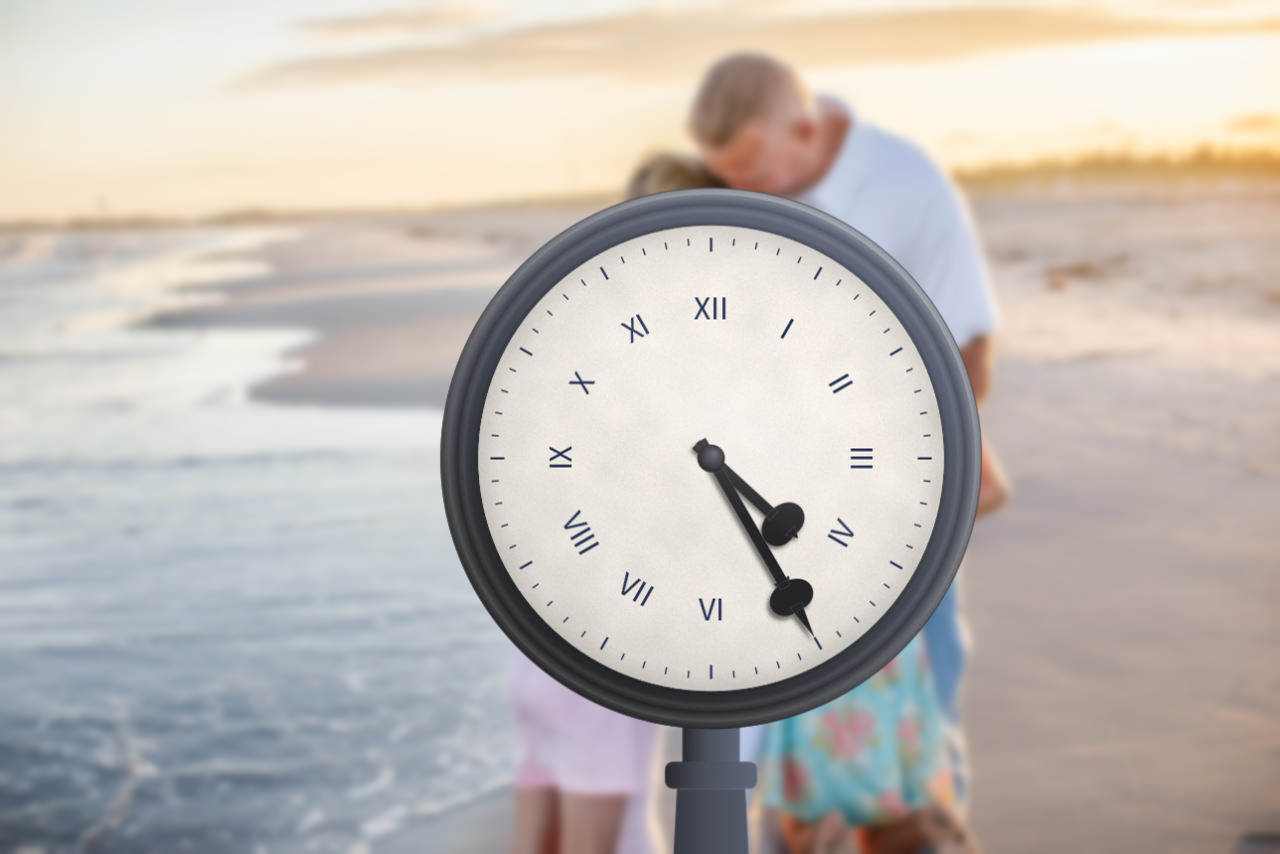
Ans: 4:25
